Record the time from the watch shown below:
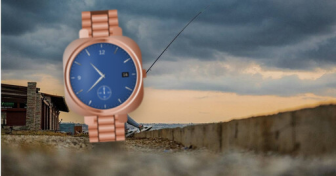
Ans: 10:38
